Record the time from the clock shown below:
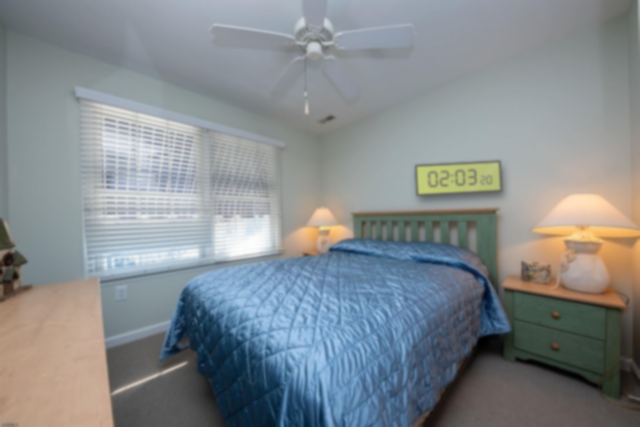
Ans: 2:03
